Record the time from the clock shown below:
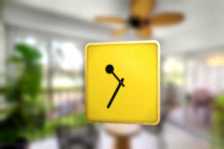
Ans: 10:35
